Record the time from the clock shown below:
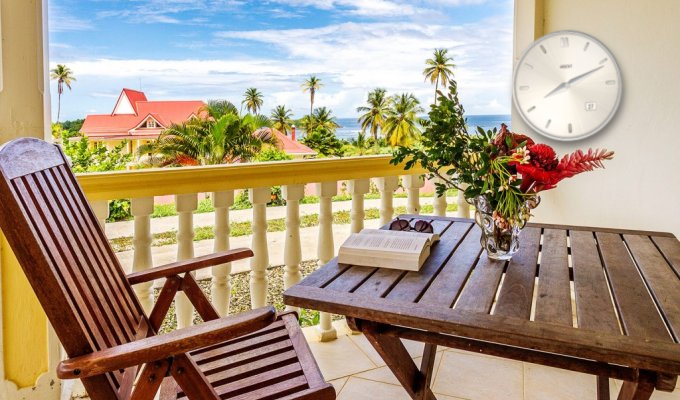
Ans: 8:11
